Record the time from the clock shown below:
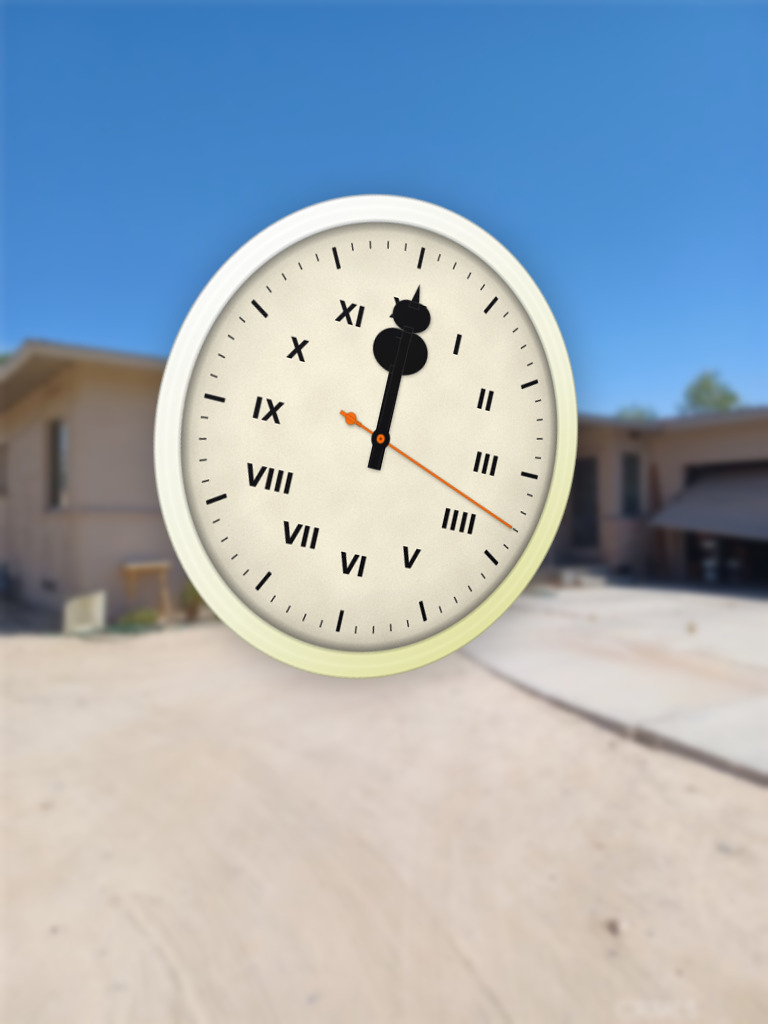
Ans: 12:00:18
